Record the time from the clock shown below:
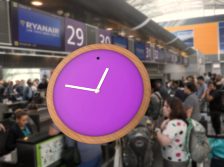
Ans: 12:47
